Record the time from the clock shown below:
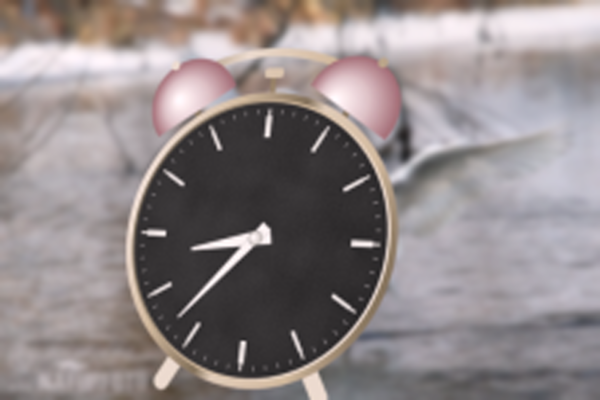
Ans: 8:37
